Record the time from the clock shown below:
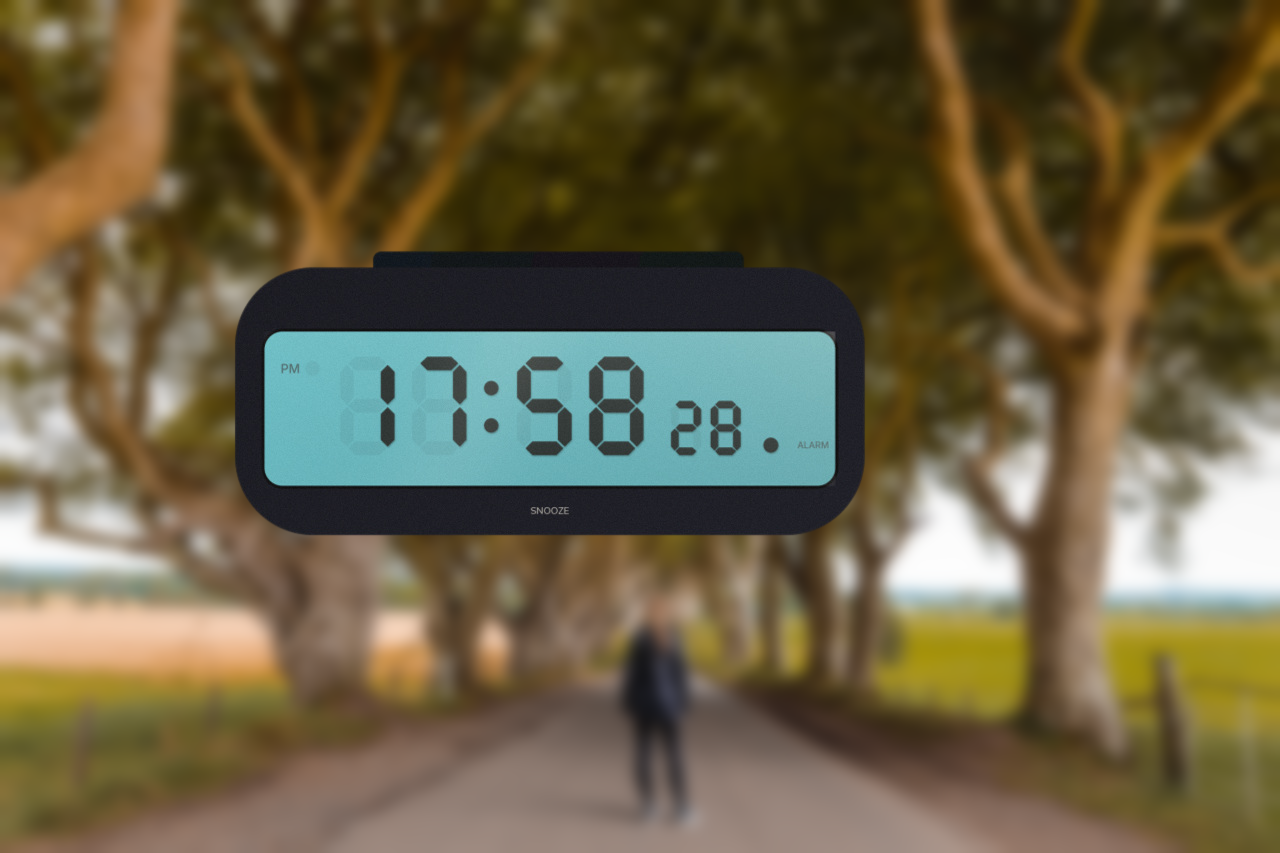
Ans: 17:58:28
